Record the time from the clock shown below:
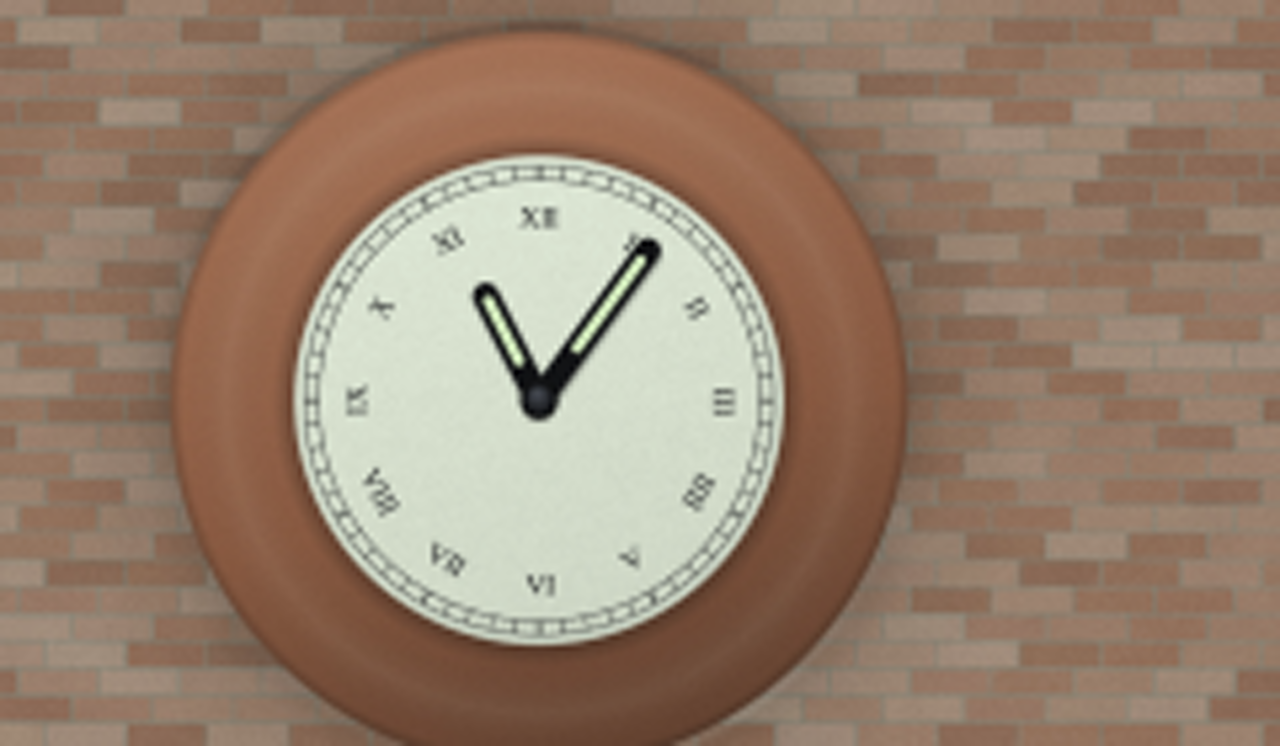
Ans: 11:06
